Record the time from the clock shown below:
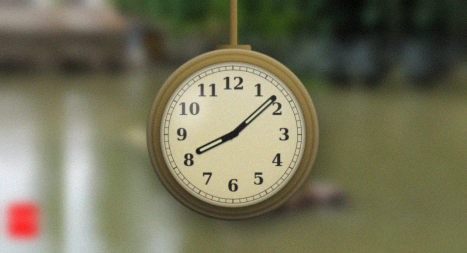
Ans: 8:08
